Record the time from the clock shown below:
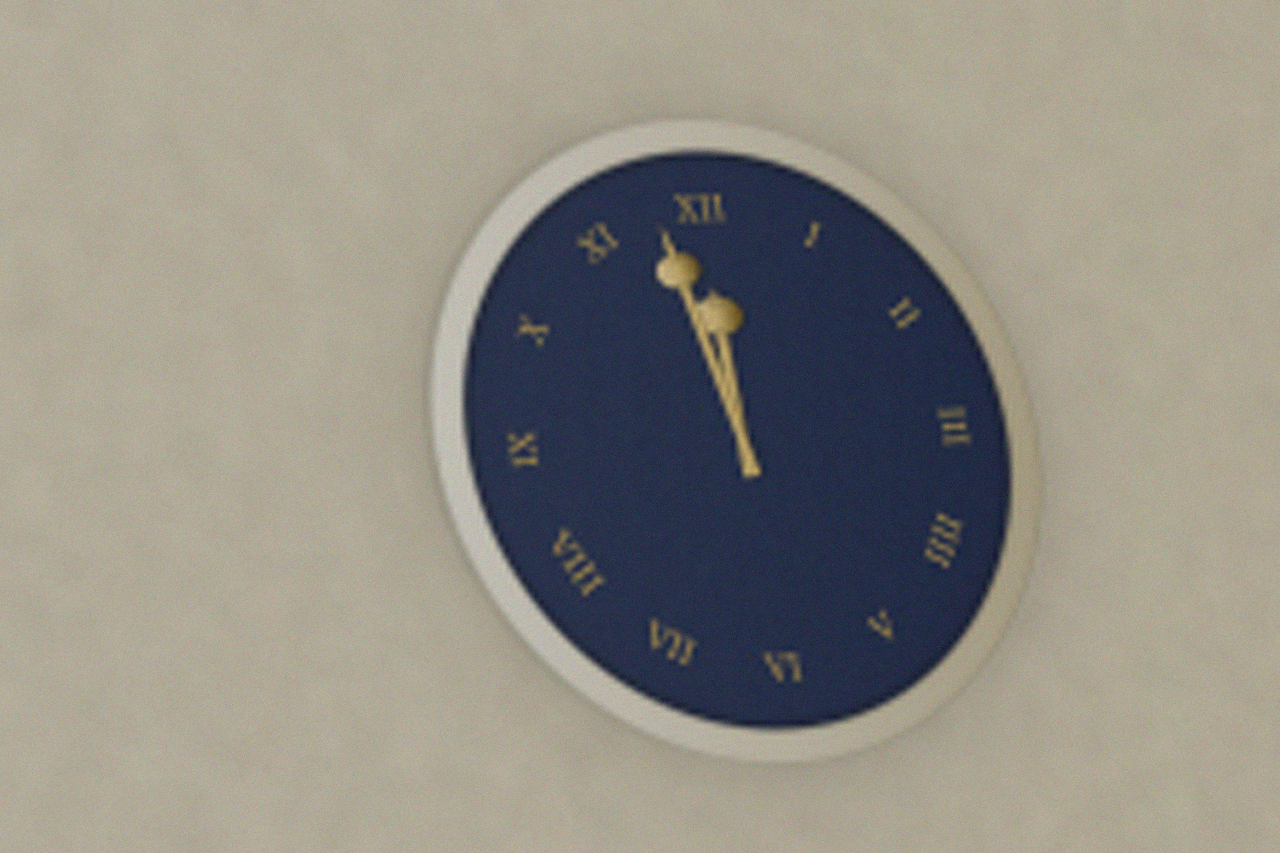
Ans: 11:58
